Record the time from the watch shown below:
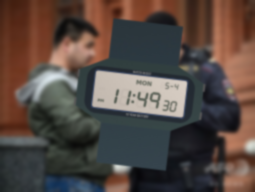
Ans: 11:49:30
